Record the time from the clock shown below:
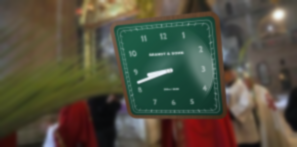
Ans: 8:42
